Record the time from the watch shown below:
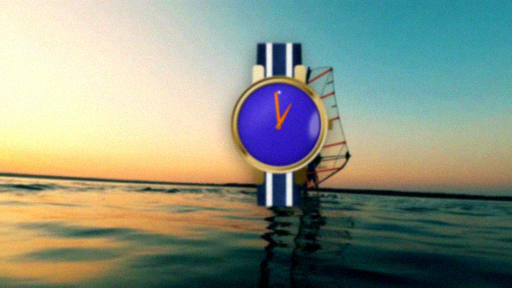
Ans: 12:59
